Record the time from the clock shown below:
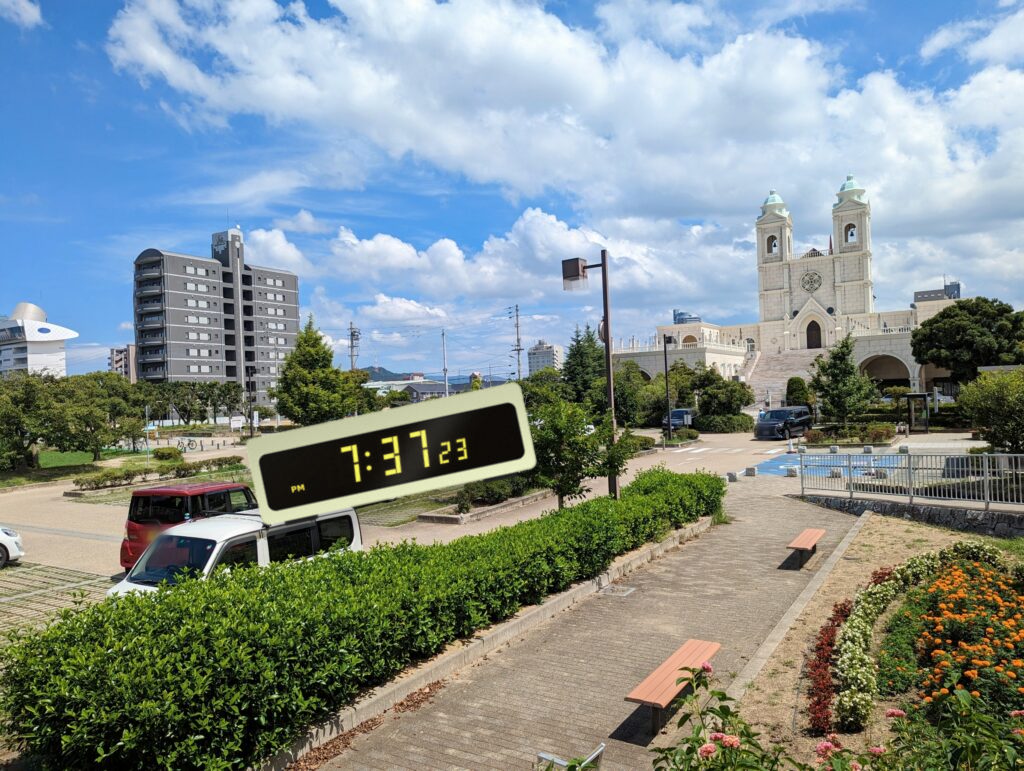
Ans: 7:37:23
